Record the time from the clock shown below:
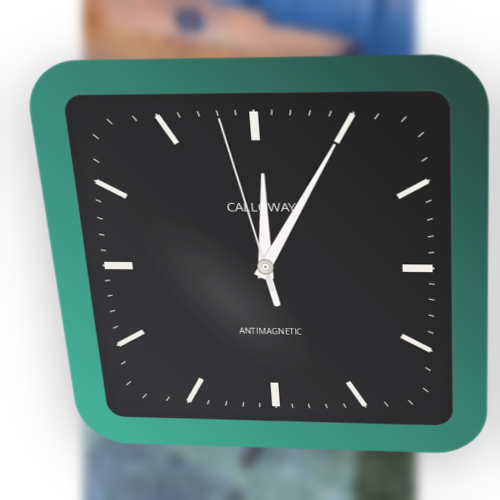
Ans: 12:04:58
